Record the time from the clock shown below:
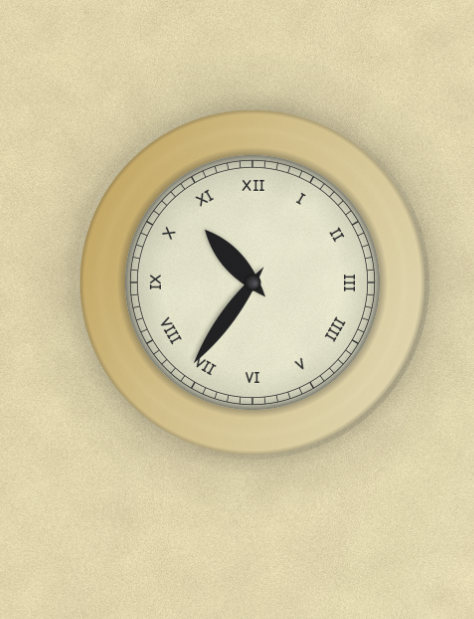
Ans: 10:36
